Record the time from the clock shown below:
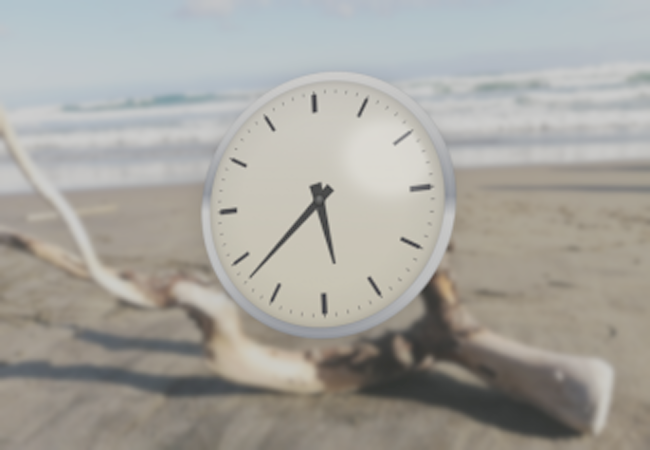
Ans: 5:38
